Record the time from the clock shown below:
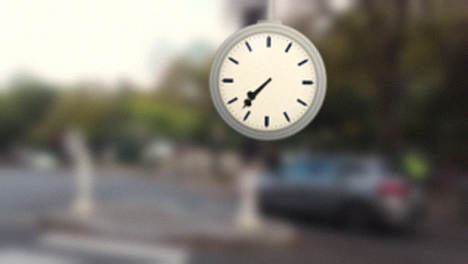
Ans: 7:37
